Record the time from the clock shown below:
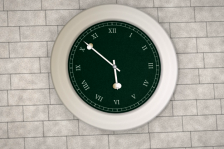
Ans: 5:52
